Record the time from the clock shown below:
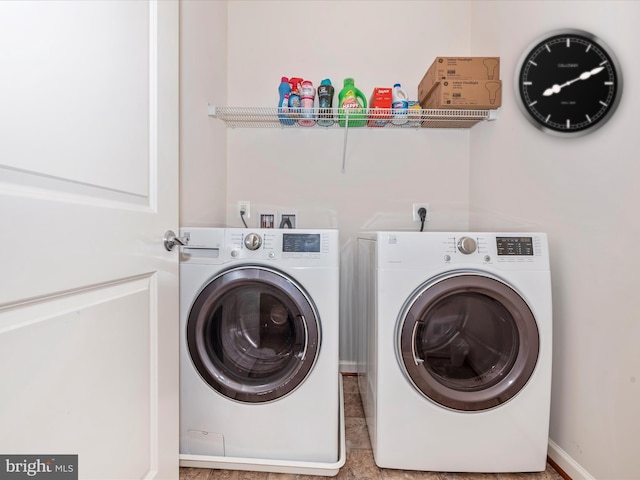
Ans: 8:11
